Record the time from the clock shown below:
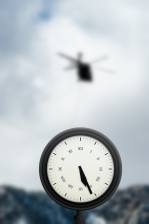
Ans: 5:26
